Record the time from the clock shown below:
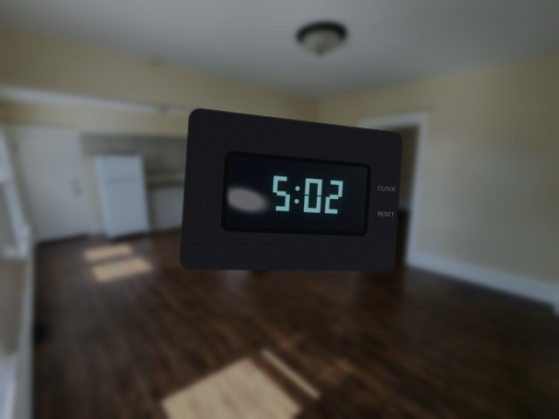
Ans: 5:02
